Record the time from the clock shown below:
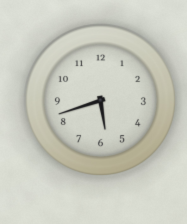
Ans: 5:42
